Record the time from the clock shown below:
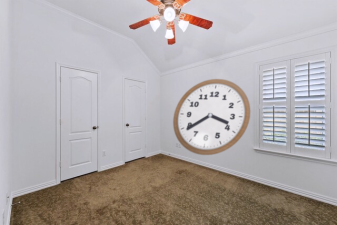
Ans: 3:39
